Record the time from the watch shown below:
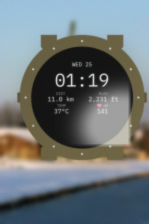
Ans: 1:19
